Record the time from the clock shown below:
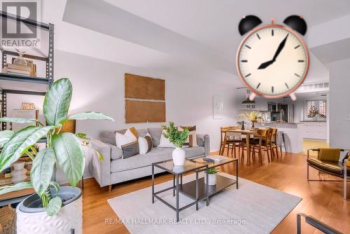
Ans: 8:05
